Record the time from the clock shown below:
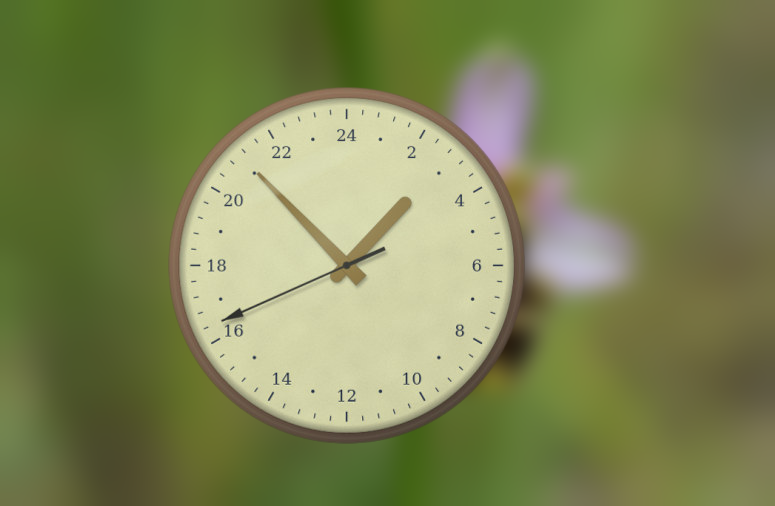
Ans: 2:52:41
